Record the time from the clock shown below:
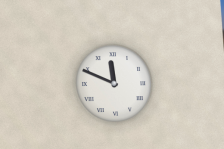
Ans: 11:49
